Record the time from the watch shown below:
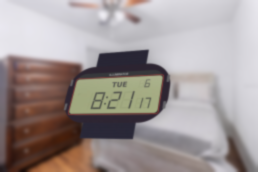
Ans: 8:21:17
